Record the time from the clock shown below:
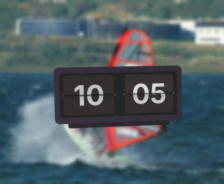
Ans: 10:05
